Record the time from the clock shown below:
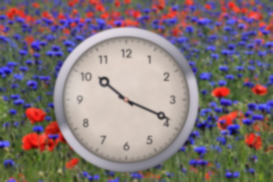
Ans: 10:19
